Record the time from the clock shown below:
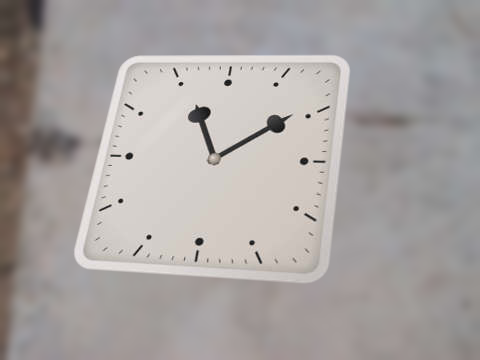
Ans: 11:09
